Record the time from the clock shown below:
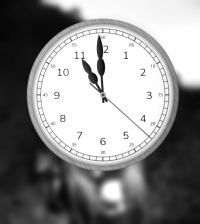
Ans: 10:59:22
